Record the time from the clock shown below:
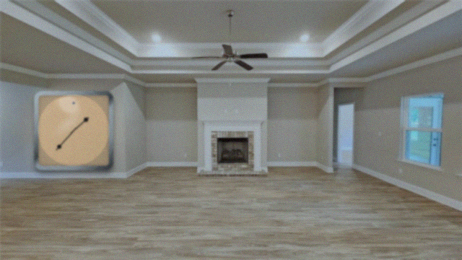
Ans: 1:37
